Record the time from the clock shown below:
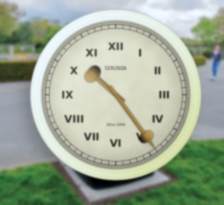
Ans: 10:24
